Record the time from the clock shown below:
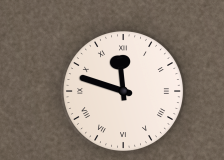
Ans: 11:48
